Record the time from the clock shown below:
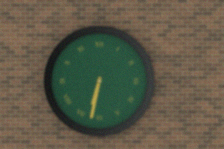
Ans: 6:32
